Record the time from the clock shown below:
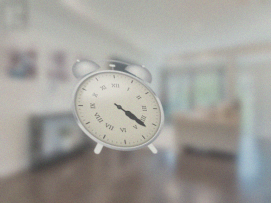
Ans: 4:22
